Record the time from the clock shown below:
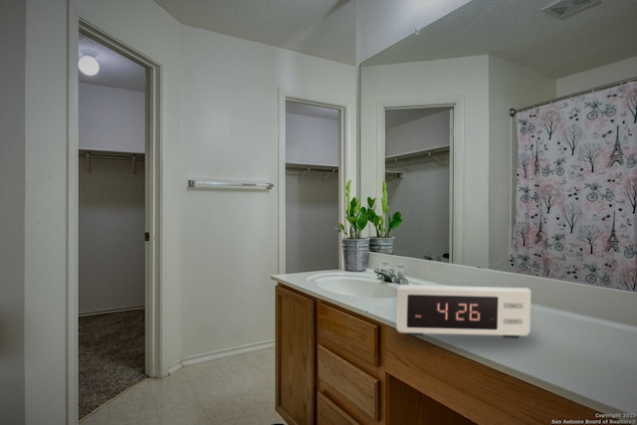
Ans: 4:26
